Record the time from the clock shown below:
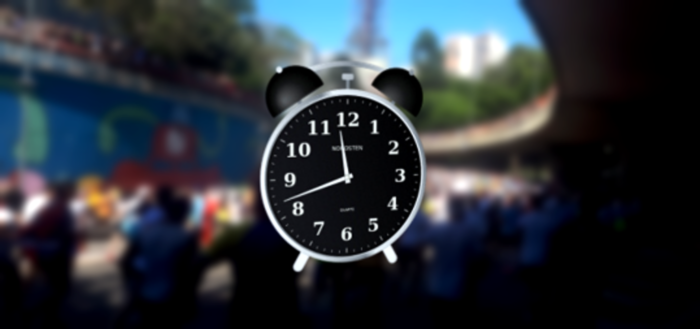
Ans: 11:42
